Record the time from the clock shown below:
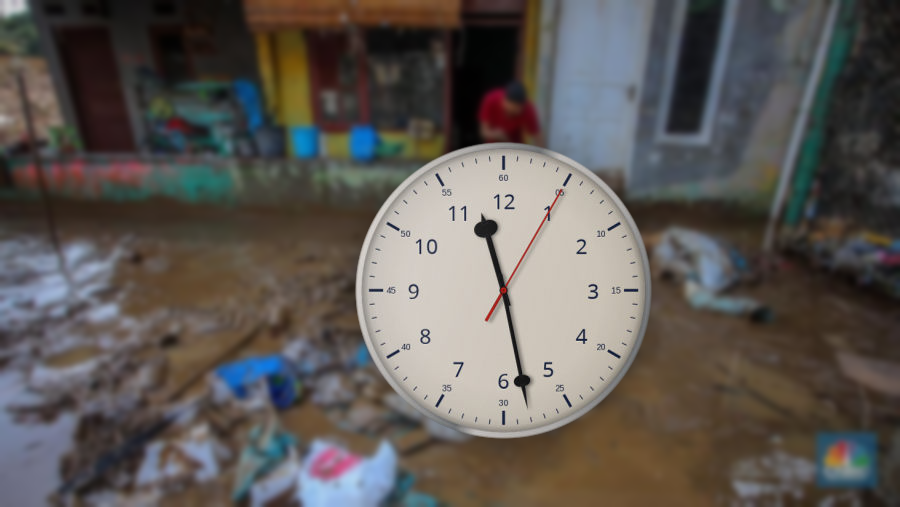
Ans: 11:28:05
